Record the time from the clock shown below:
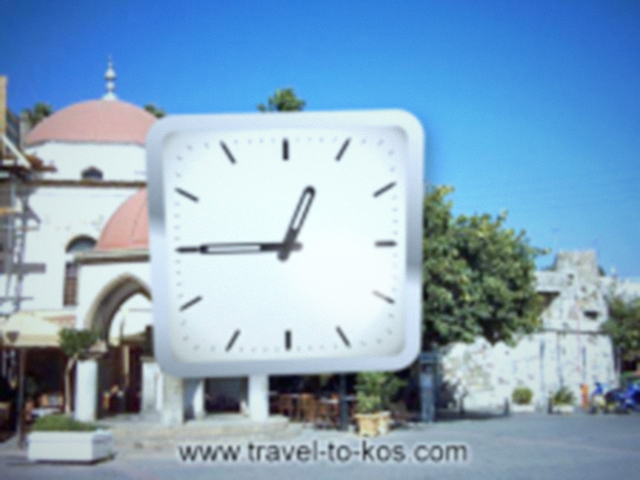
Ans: 12:45
